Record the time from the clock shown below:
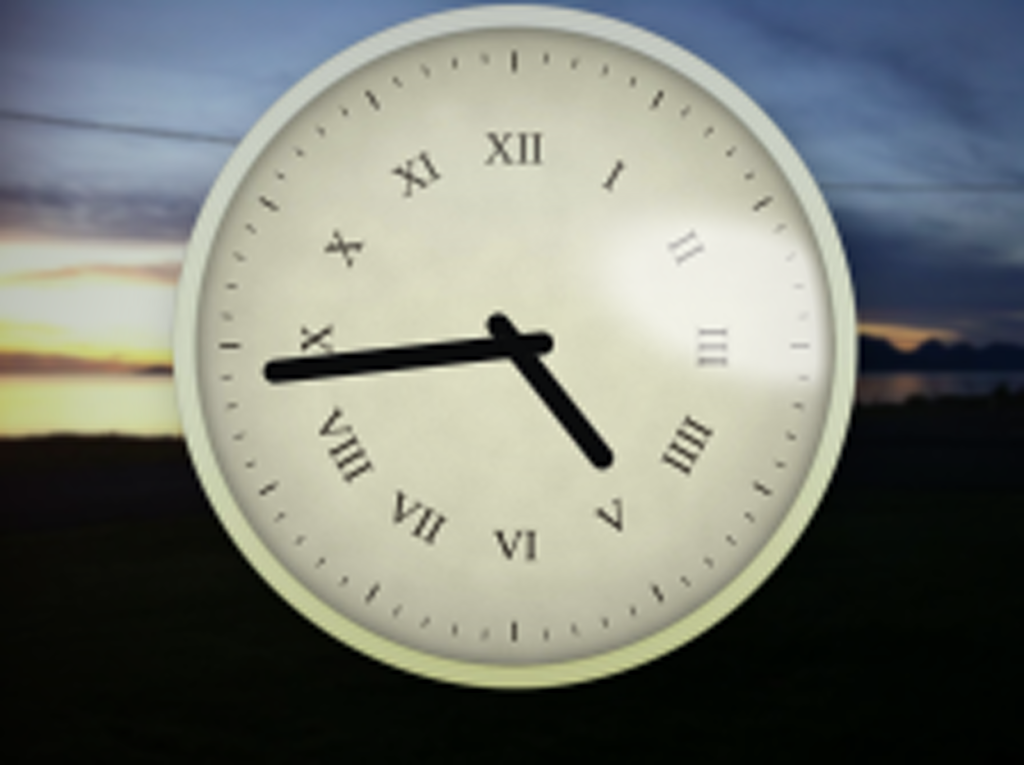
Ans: 4:44
